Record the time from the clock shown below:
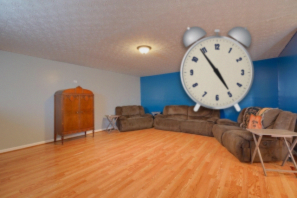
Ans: 4:54
